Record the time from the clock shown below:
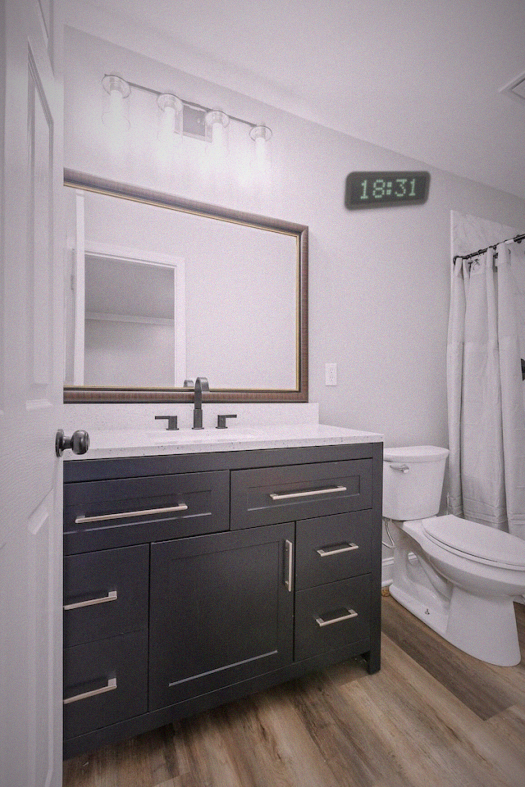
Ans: 18:31
